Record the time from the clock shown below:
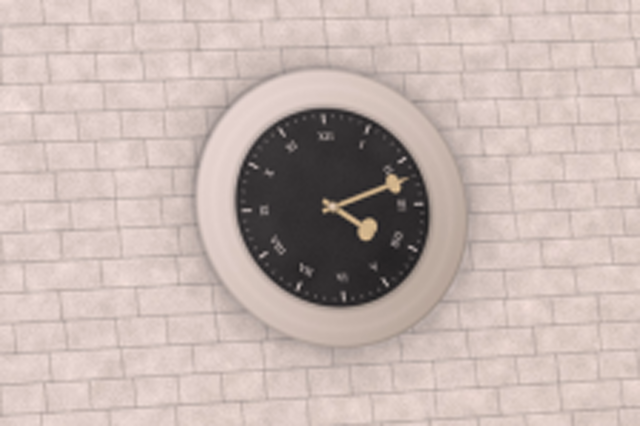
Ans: 4:12
